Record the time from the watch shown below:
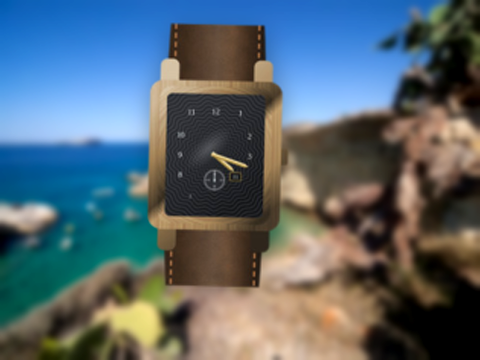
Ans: 4:18
